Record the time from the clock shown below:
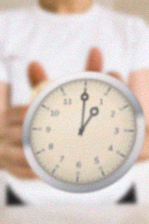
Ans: 1:00
